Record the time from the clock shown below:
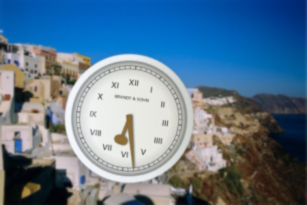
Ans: 6:28
